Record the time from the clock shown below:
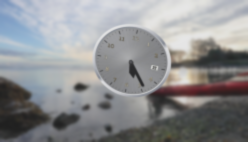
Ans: 5:24
